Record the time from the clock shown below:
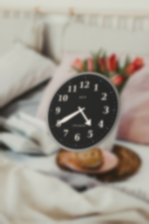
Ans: 4:40
